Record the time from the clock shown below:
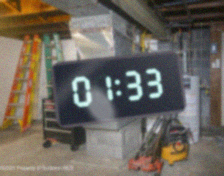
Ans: 1:33
